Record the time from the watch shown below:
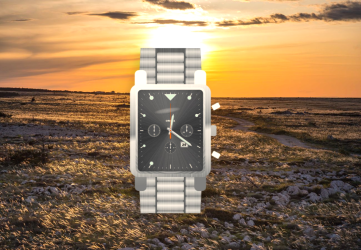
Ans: 12:21
